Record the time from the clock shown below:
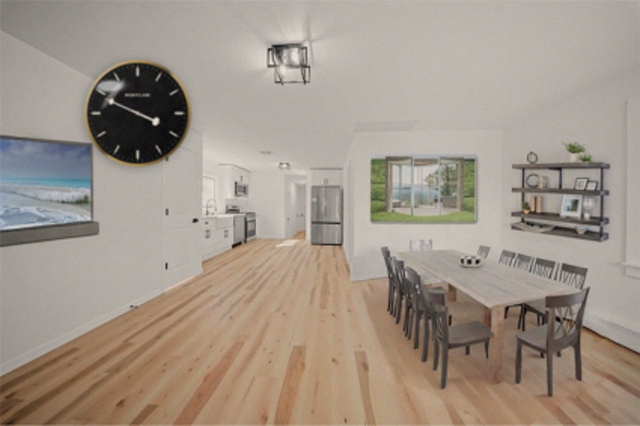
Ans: 3:49
